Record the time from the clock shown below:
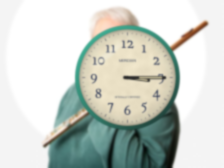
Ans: 3:15
